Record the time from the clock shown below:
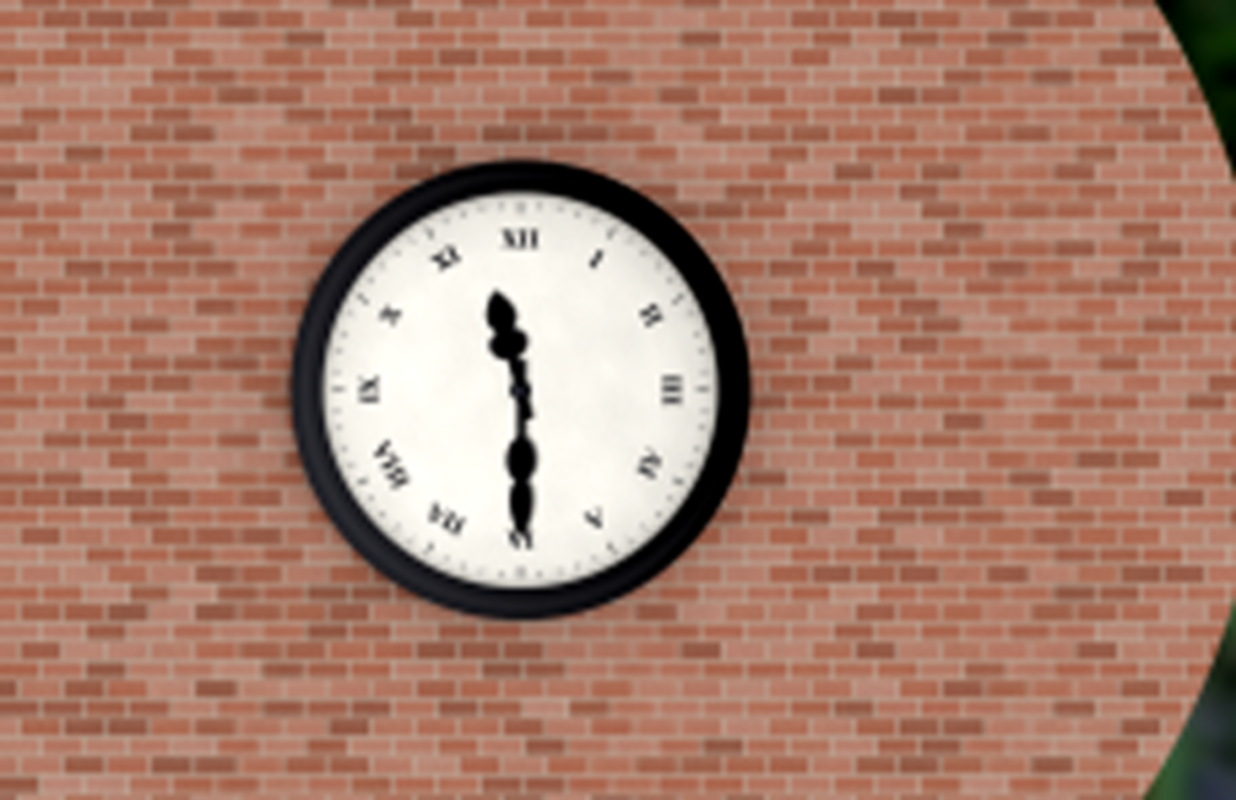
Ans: 11:30
